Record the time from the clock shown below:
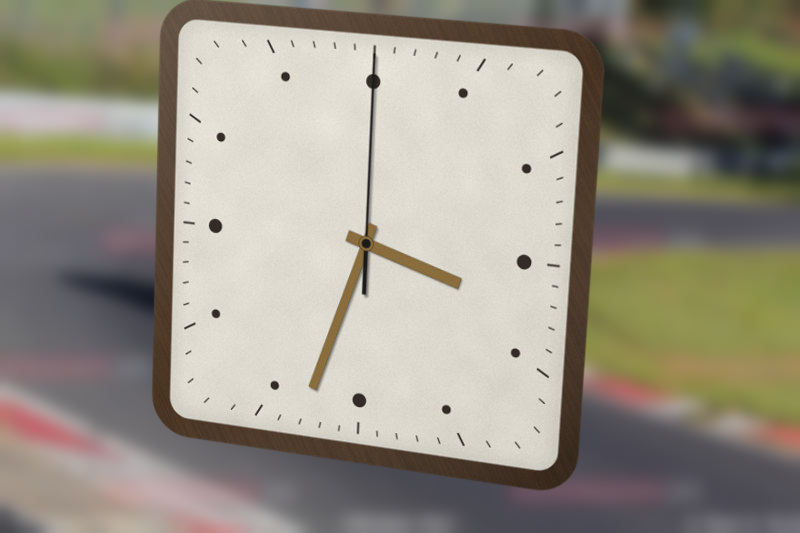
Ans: 3:33:00
